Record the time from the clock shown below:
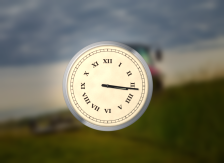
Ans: 3:16
